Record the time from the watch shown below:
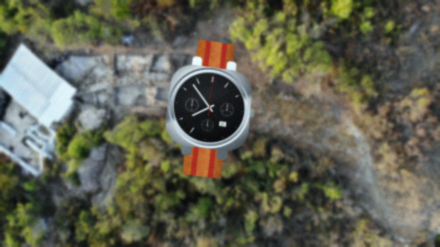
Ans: 7:53
